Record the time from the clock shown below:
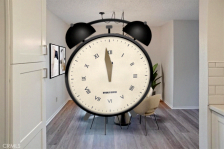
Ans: 11:59
